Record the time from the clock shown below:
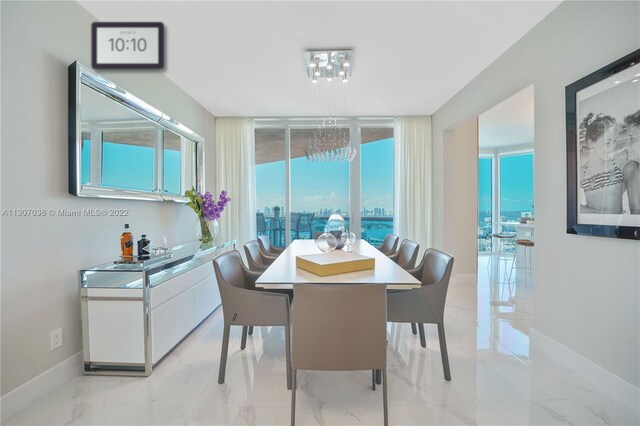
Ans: 10:10
